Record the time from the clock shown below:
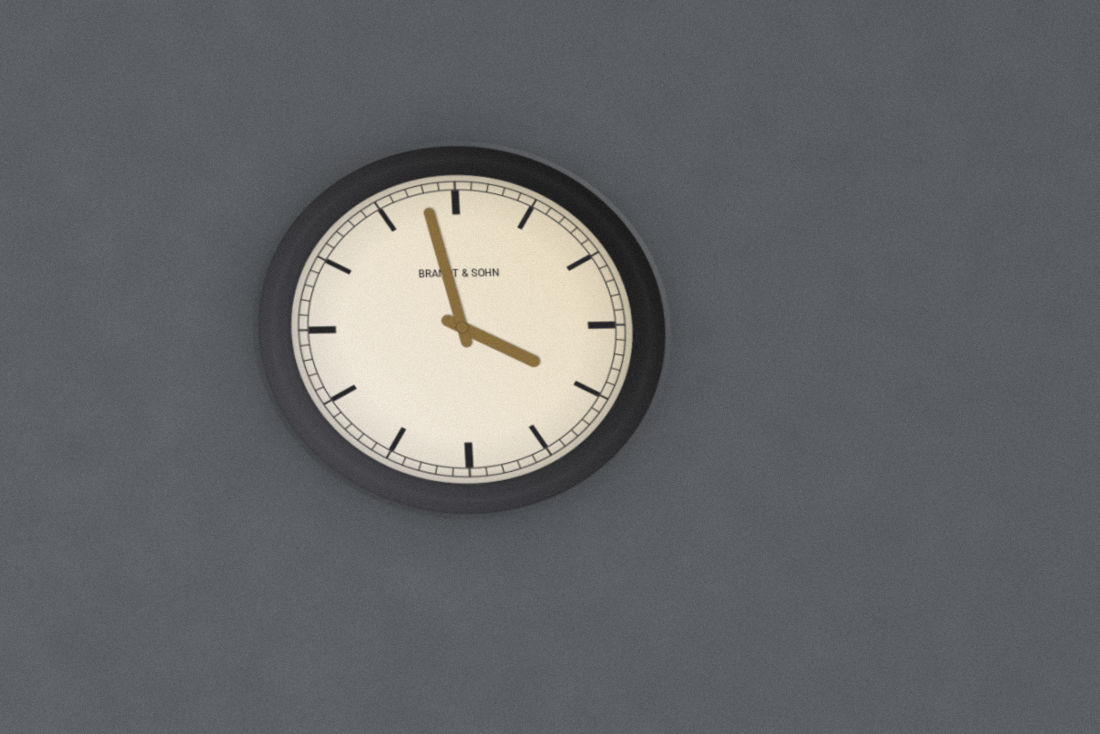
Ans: 3:58
